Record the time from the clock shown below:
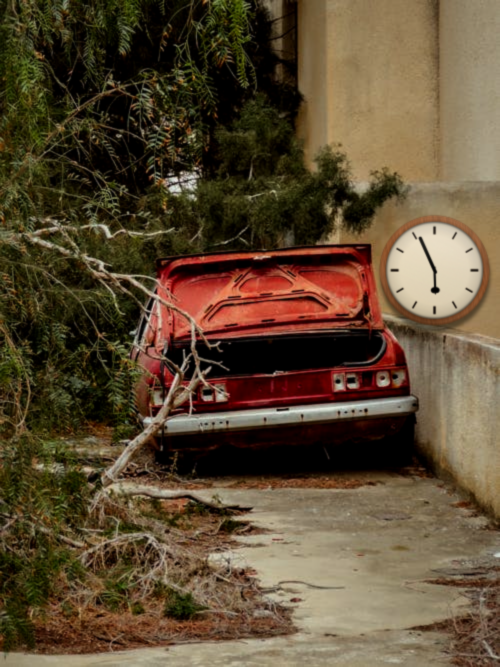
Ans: 5:56
